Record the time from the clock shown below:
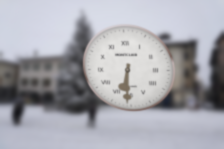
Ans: 6:31
